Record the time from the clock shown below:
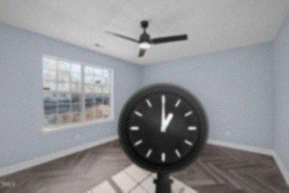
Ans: 1:00
